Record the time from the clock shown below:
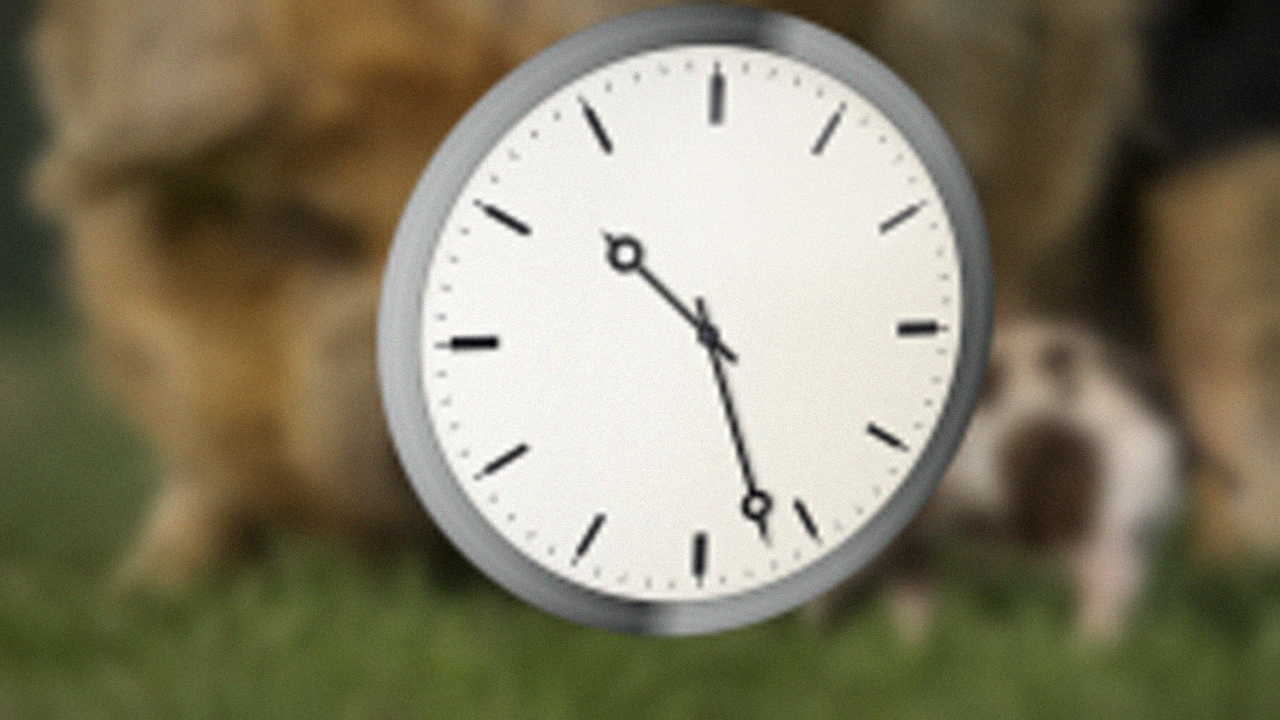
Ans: 10:27
